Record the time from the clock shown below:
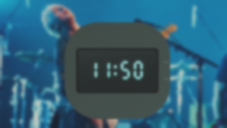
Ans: 11:50
